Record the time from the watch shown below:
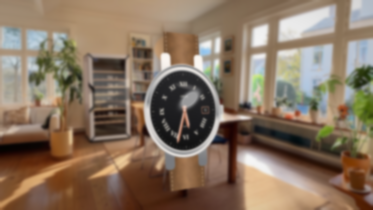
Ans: 5:33
